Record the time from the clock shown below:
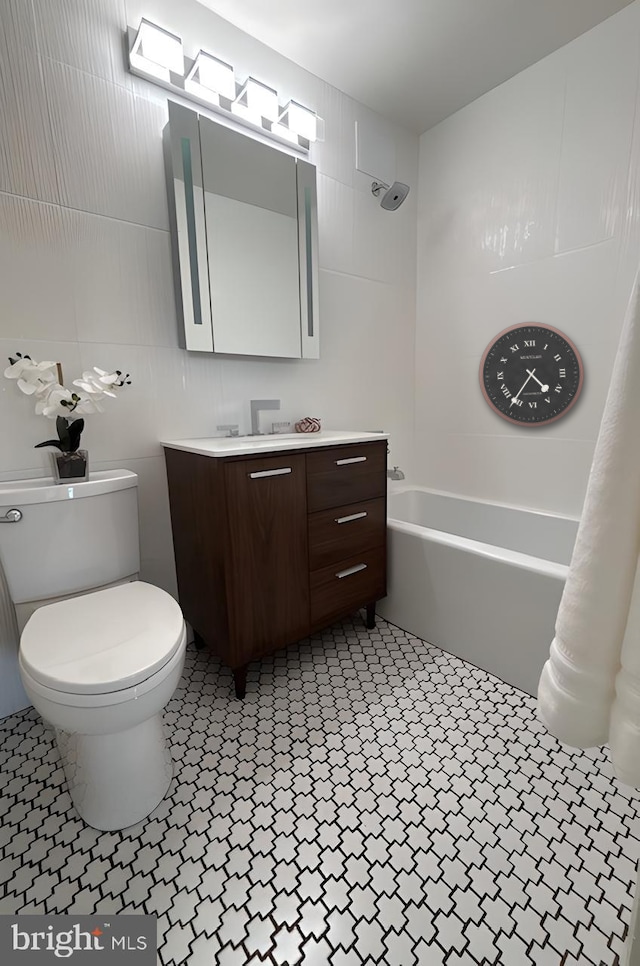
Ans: 4:36
